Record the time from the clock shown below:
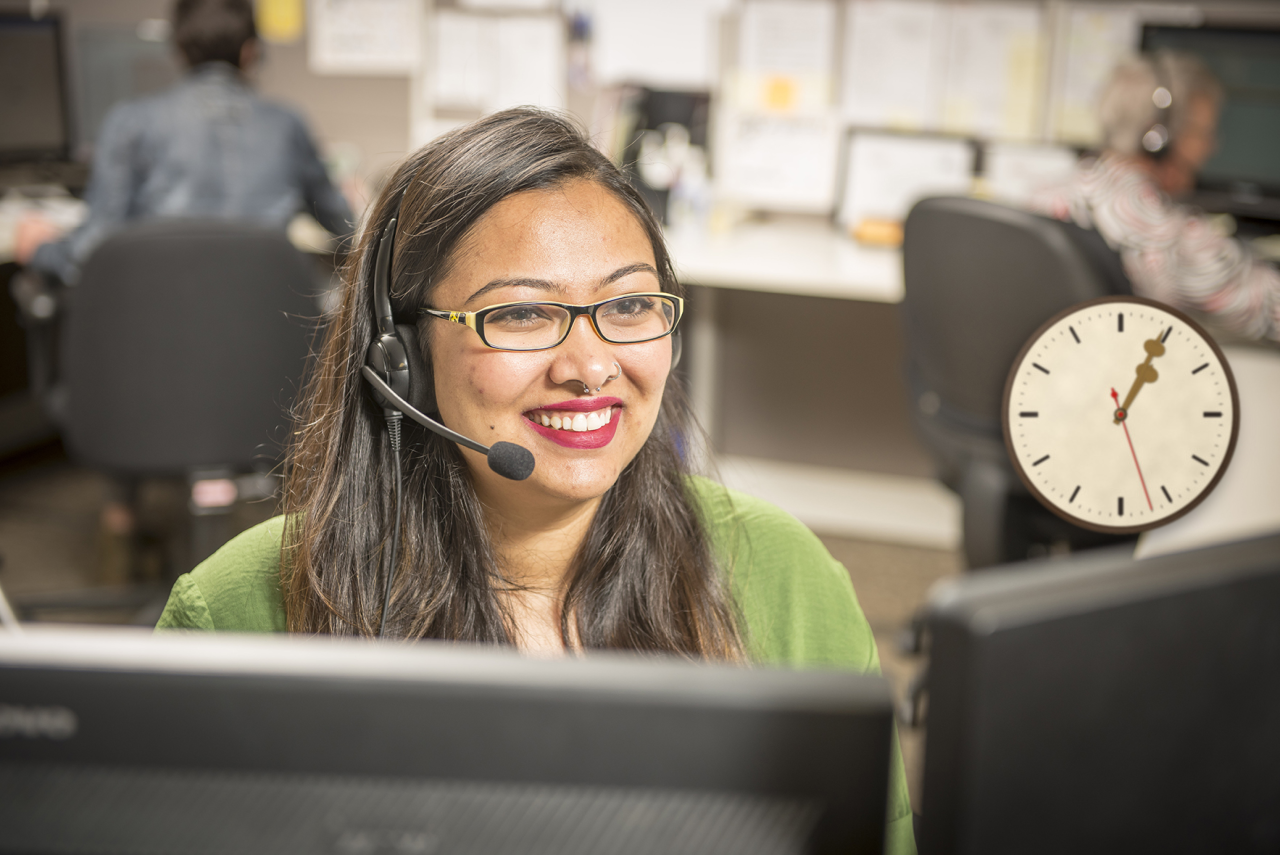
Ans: 1:04:27
